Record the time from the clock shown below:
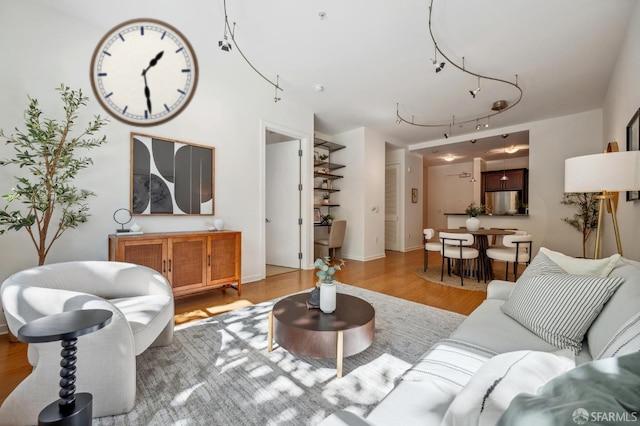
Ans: 1:29
